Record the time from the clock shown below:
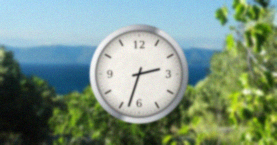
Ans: 2:33
